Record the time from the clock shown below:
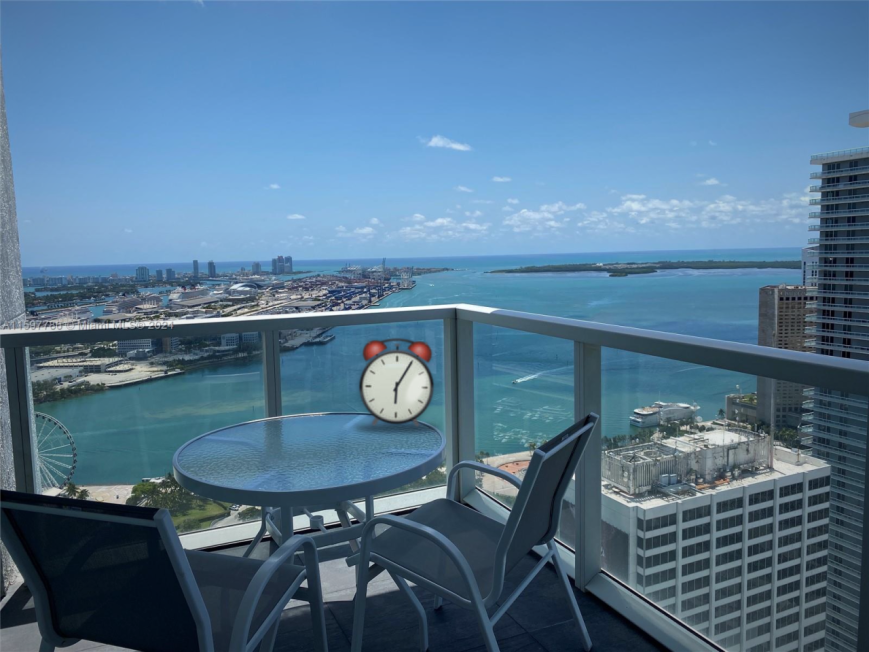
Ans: 6:05
